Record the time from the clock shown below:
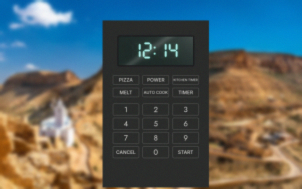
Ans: 12:14
